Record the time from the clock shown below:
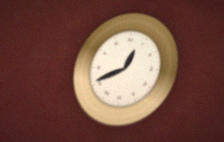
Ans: 12:41
